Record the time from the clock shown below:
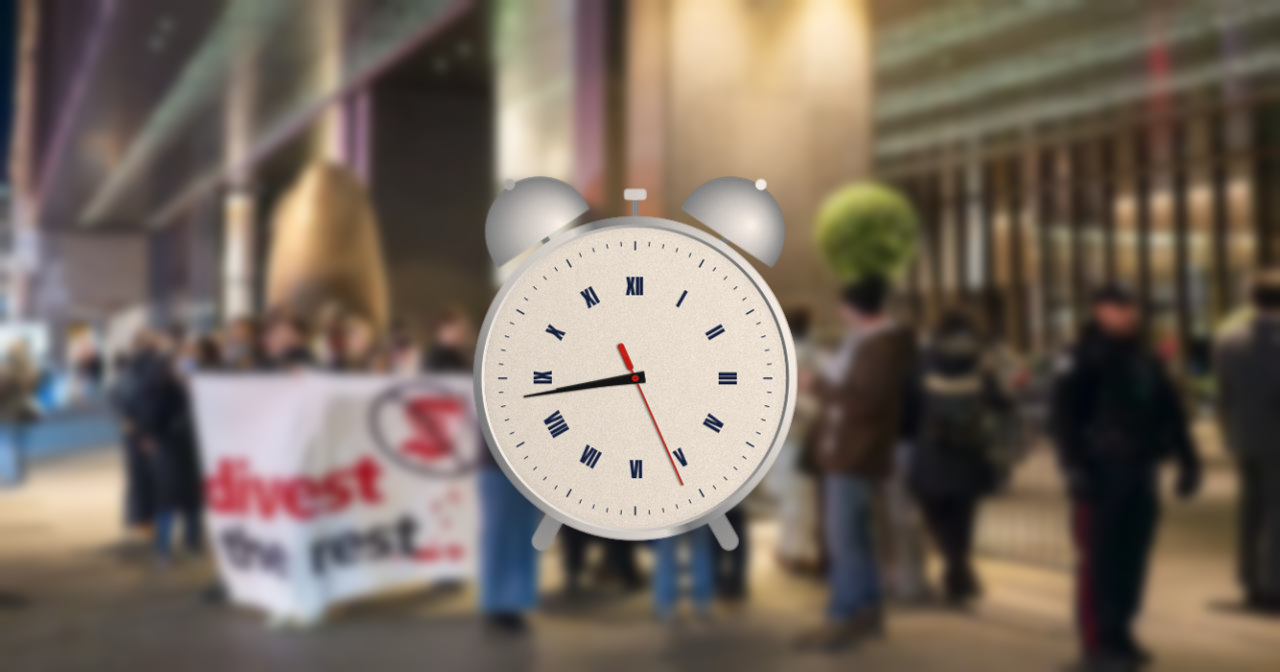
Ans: 8:43:26
